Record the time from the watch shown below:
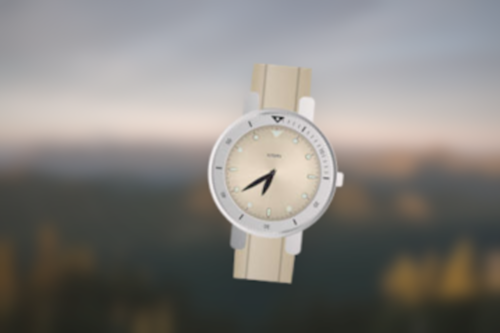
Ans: 6:39
